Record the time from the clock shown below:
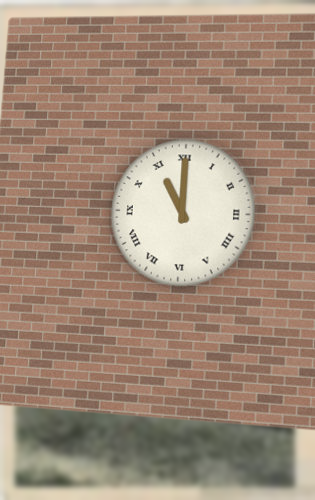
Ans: 11:00
